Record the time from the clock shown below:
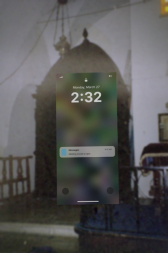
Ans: 2:32
